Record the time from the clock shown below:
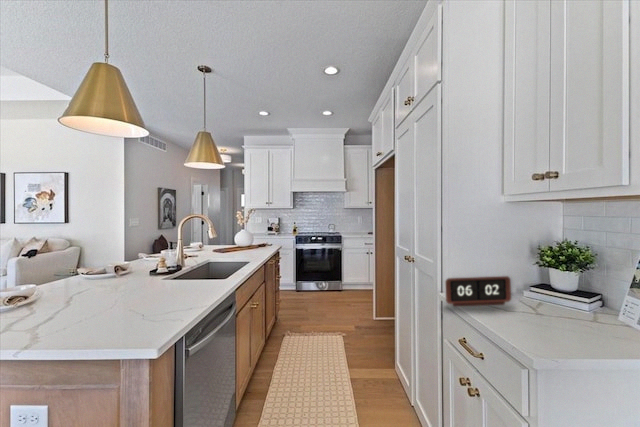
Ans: 6:02
